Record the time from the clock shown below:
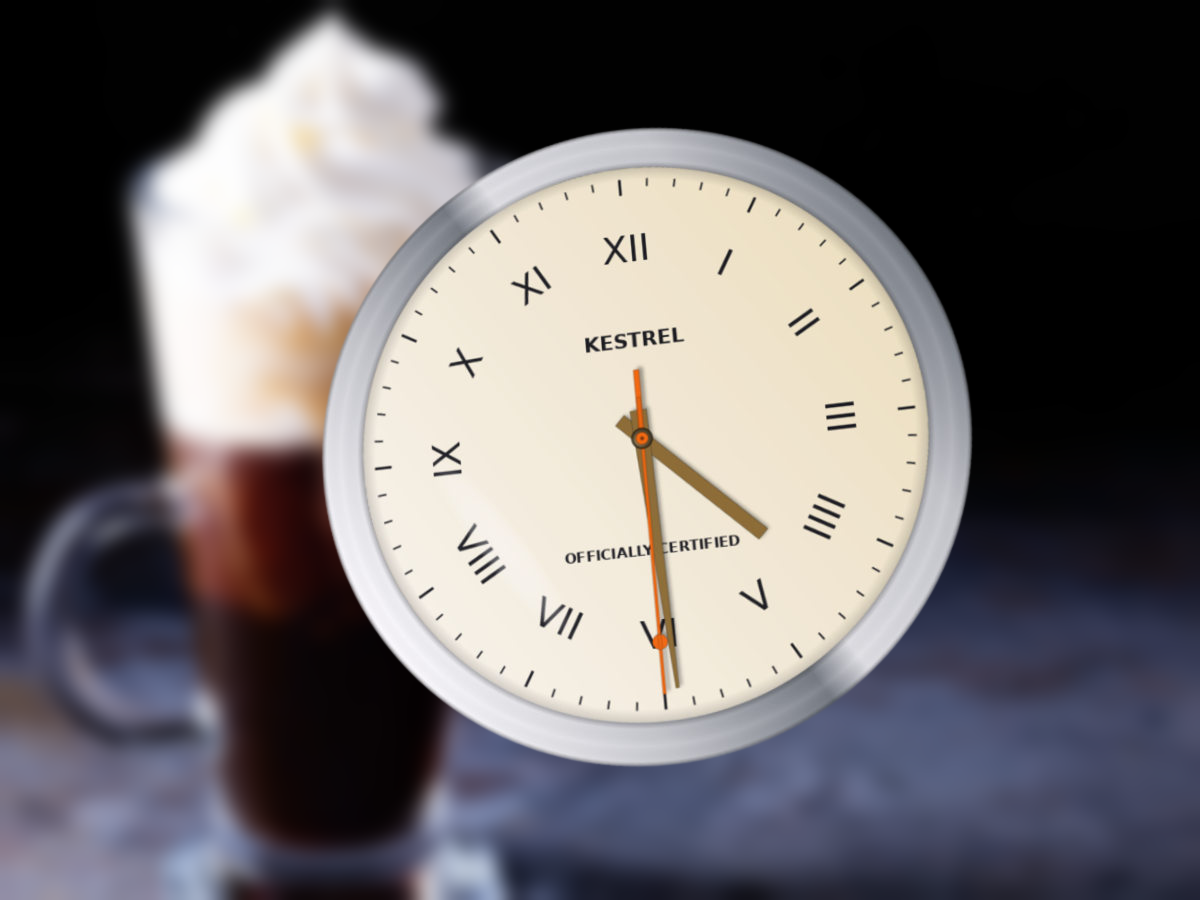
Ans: 4:29:30
